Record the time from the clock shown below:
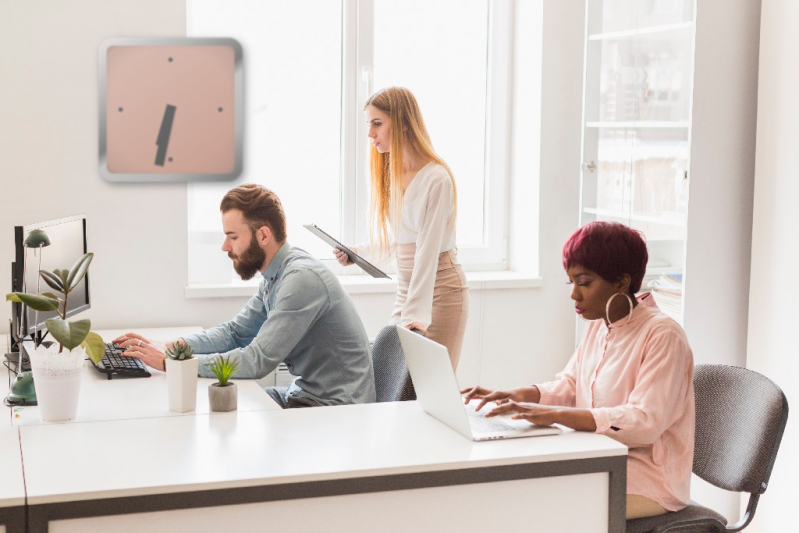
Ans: 6:32
